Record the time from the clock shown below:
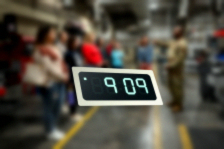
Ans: 9:09
